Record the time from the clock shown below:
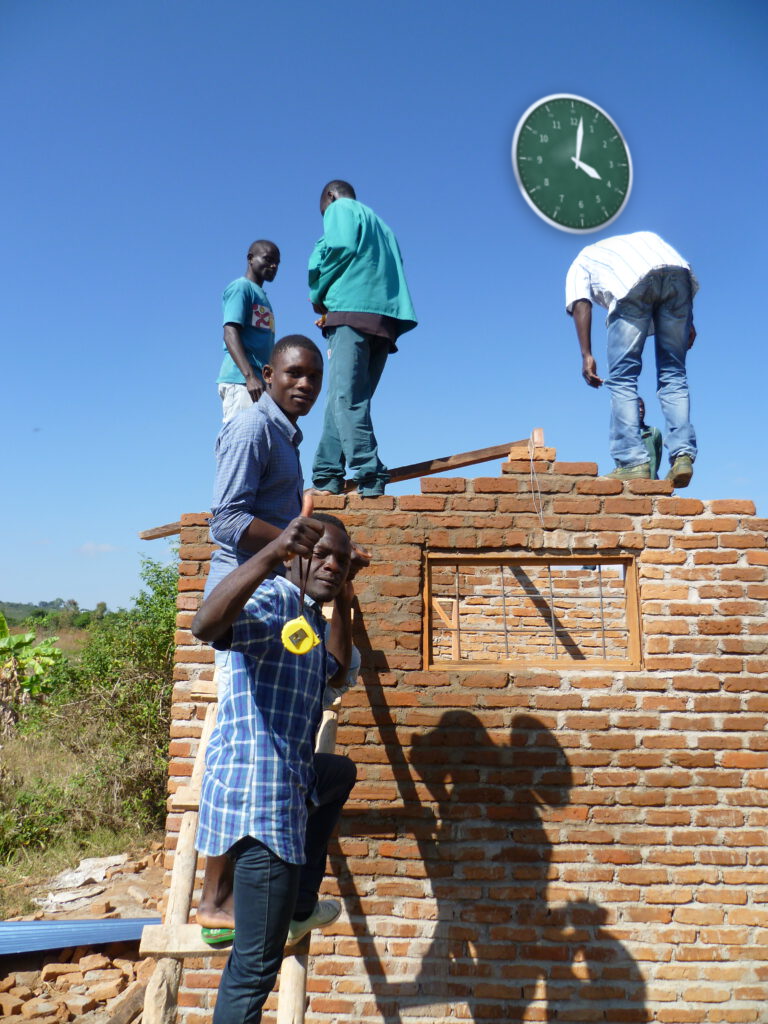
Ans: 4:02
